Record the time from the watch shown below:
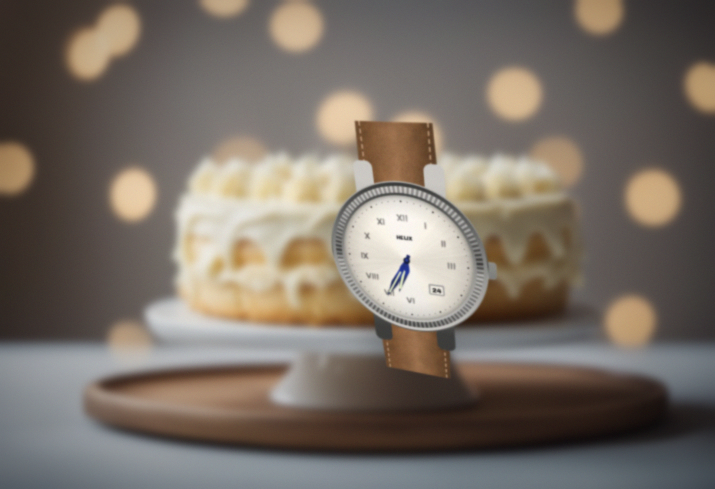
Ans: 6:35
